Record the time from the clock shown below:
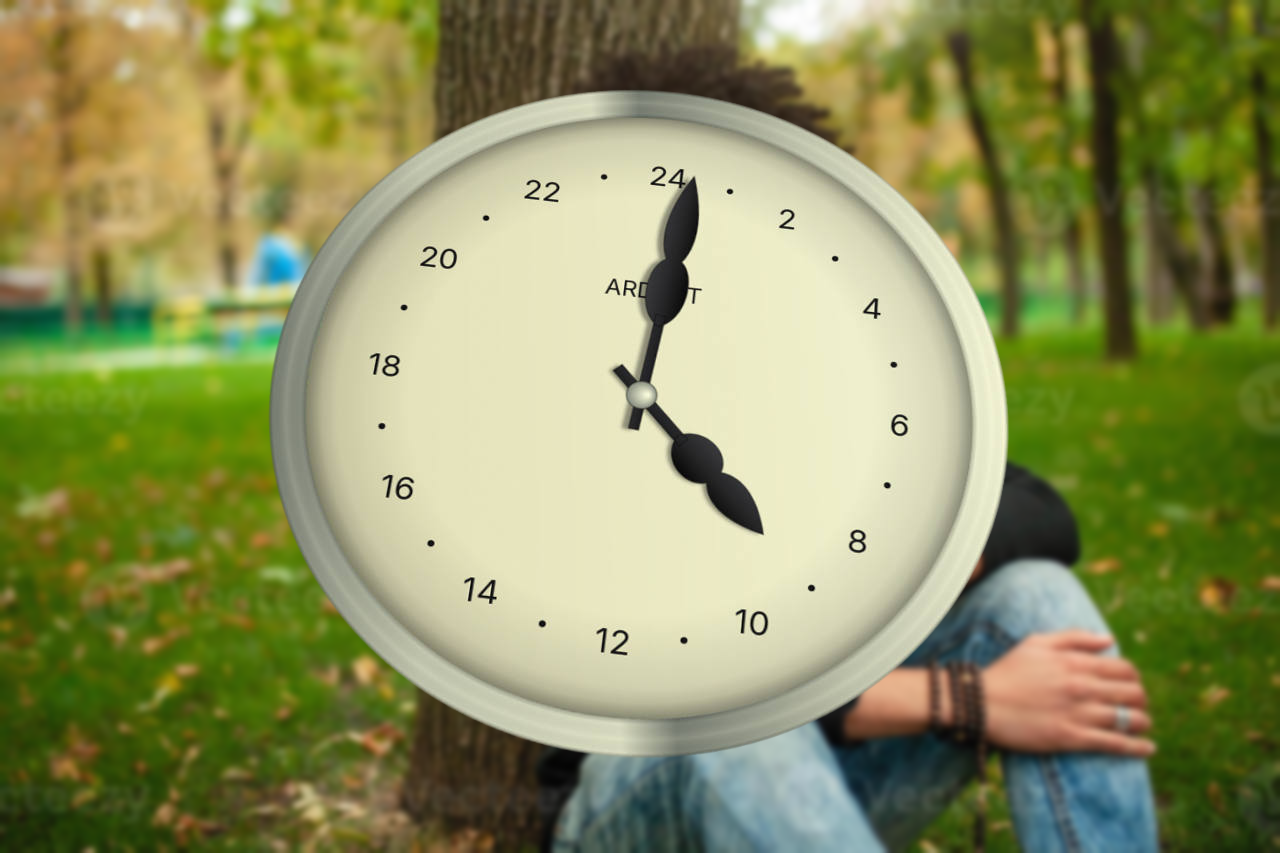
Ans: 9:01
